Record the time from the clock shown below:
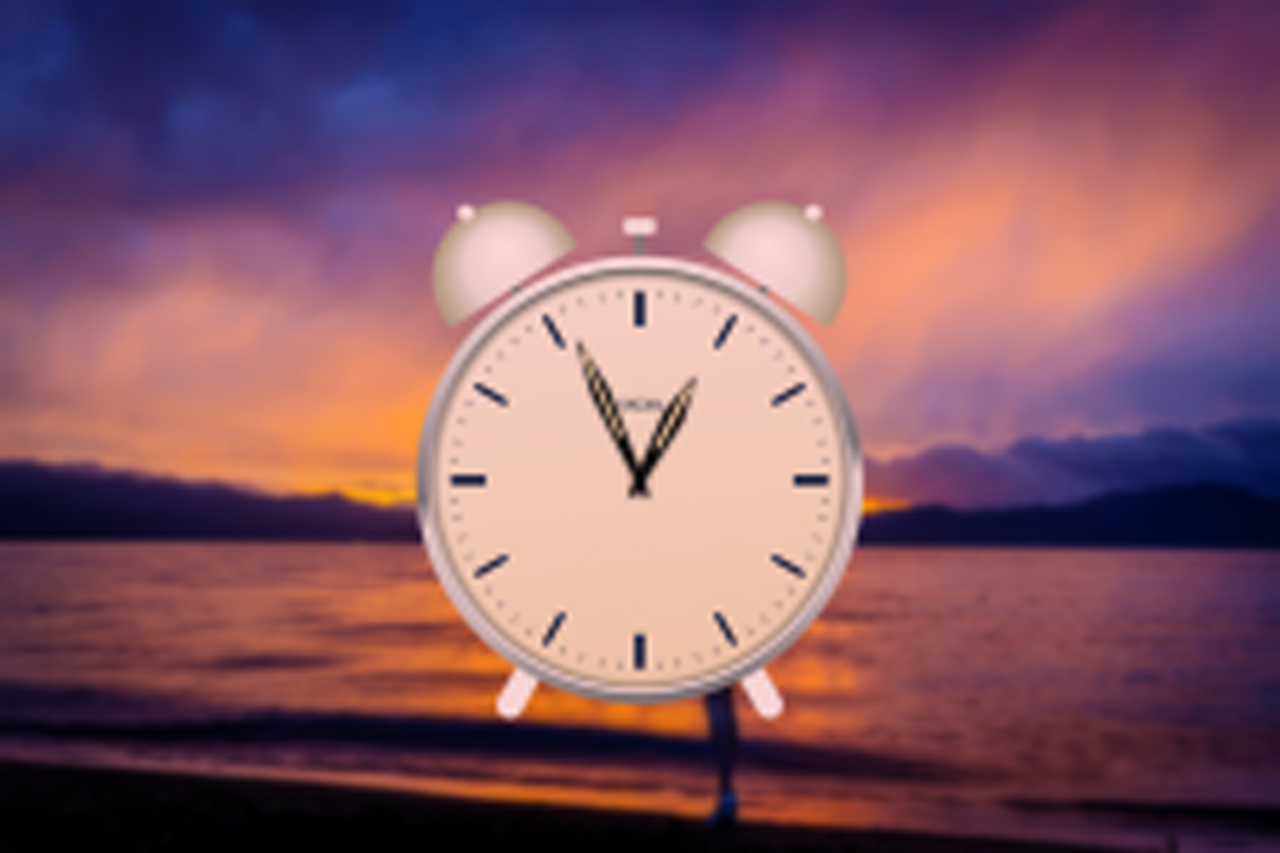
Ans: 12:56
